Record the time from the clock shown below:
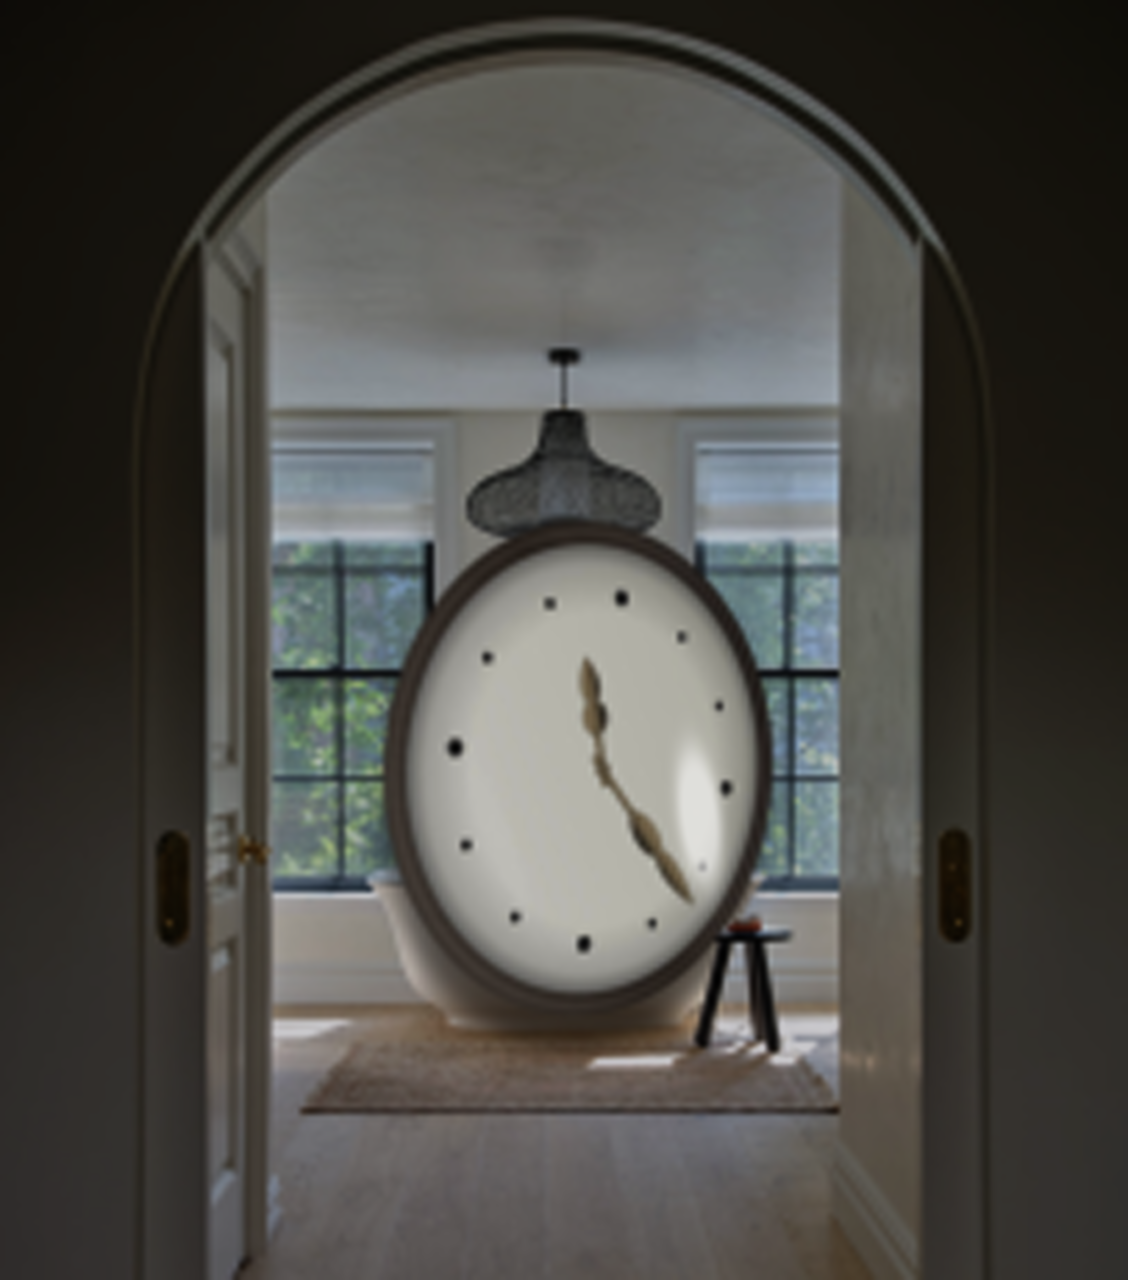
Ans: 11:22
